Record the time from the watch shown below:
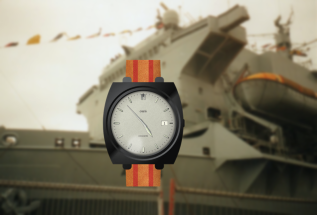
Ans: 4:53
